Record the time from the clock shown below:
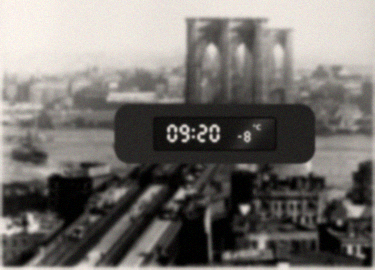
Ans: 9:20
